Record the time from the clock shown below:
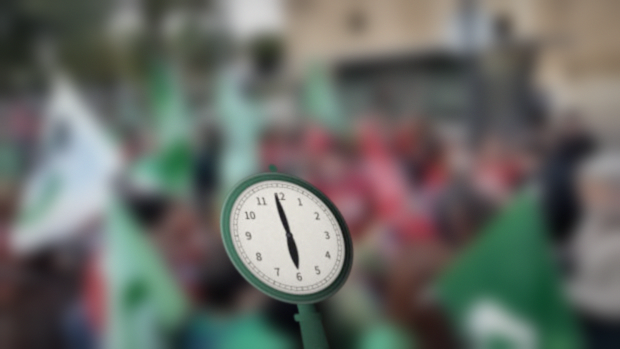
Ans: 5:59
